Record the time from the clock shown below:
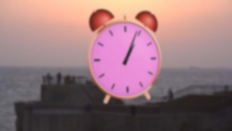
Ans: 1:04
